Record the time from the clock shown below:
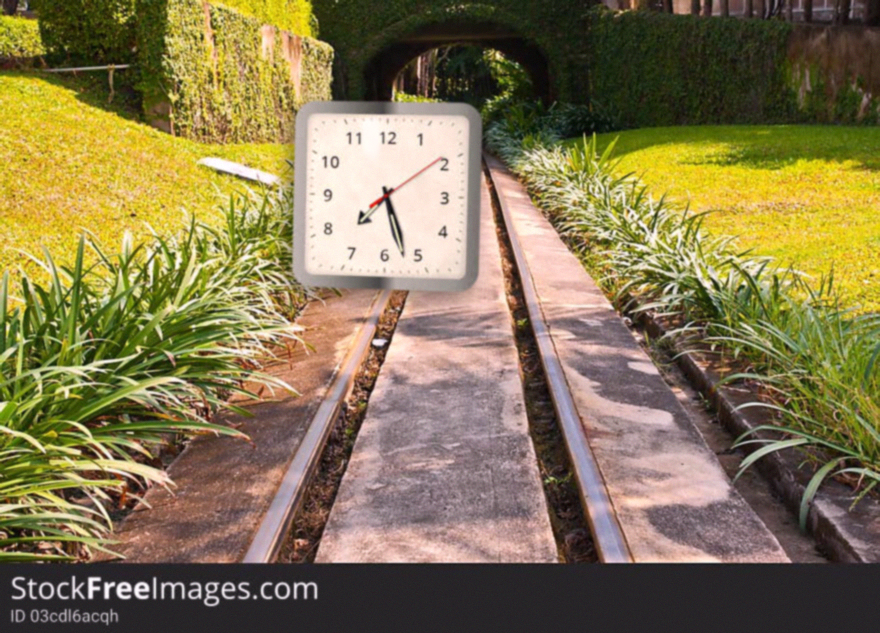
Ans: 7:27:09
